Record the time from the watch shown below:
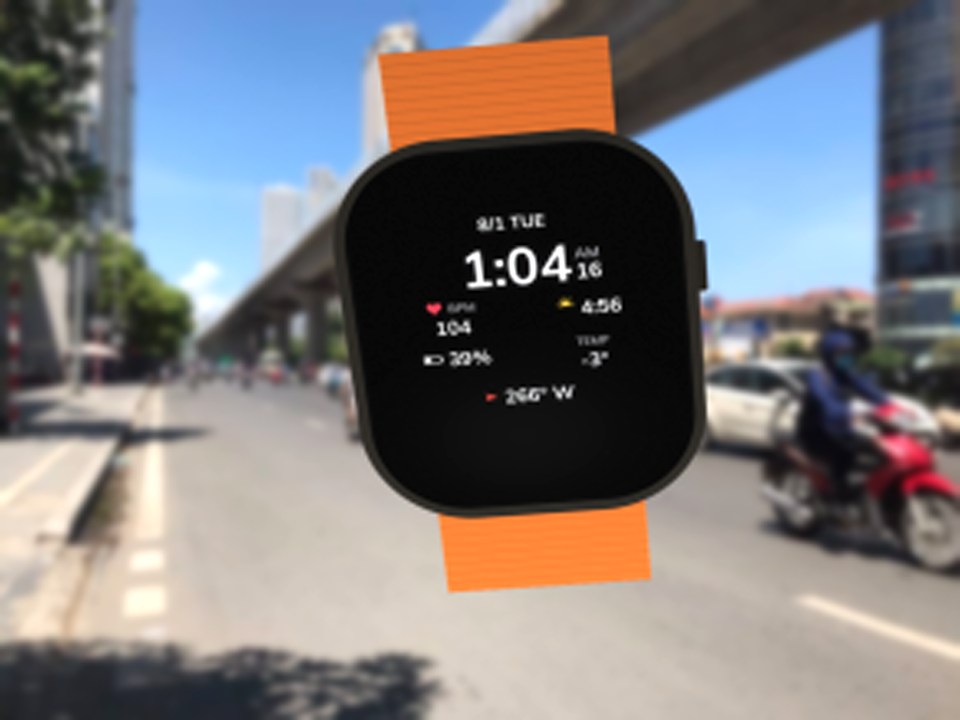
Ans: 1:04
